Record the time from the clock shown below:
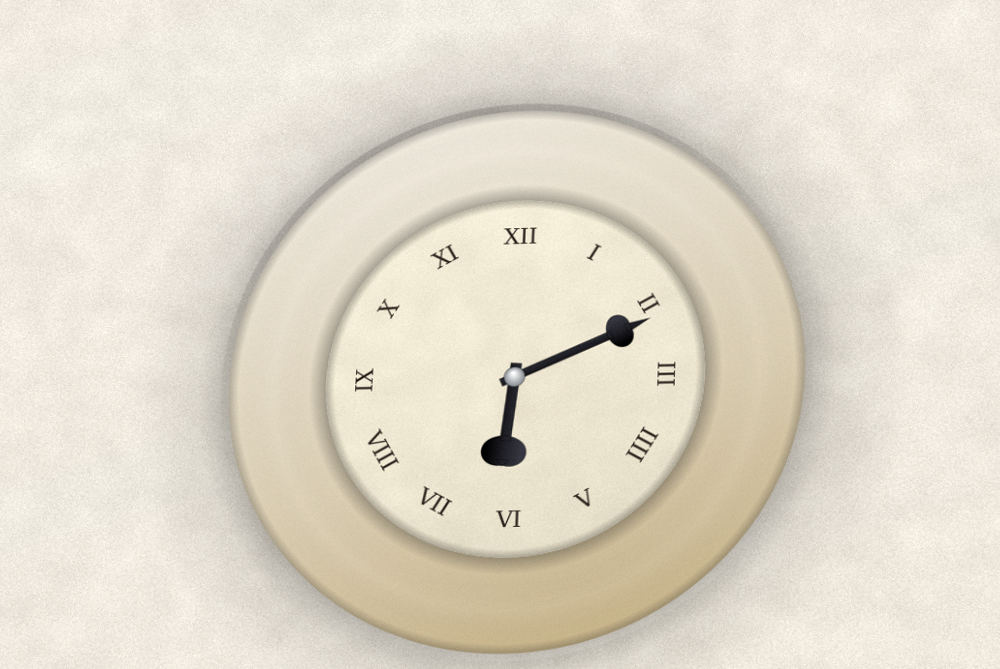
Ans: 6:11
